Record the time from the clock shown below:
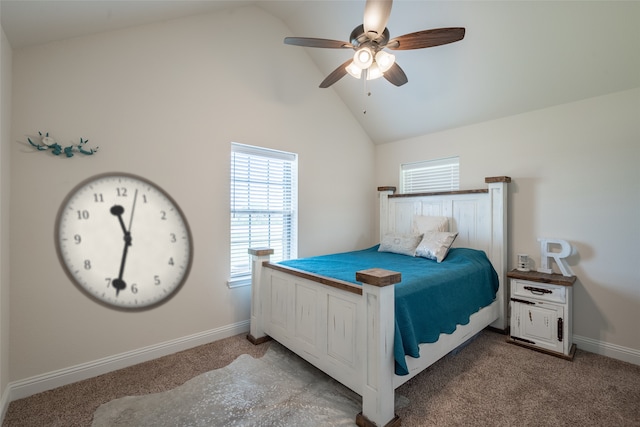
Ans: 11:33:03
